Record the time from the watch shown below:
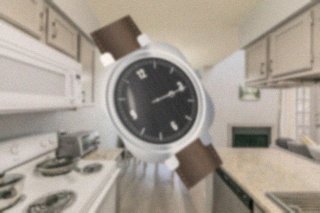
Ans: 3:16
